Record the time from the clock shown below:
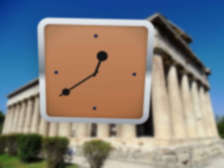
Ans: 12:39
